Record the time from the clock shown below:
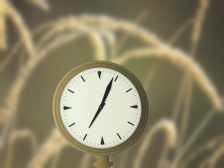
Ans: 7:04
